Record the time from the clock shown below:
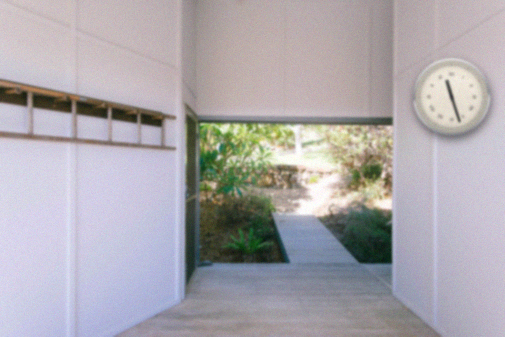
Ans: 11:27
